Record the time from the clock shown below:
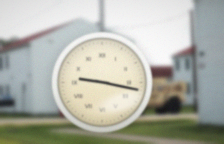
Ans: 9:17
